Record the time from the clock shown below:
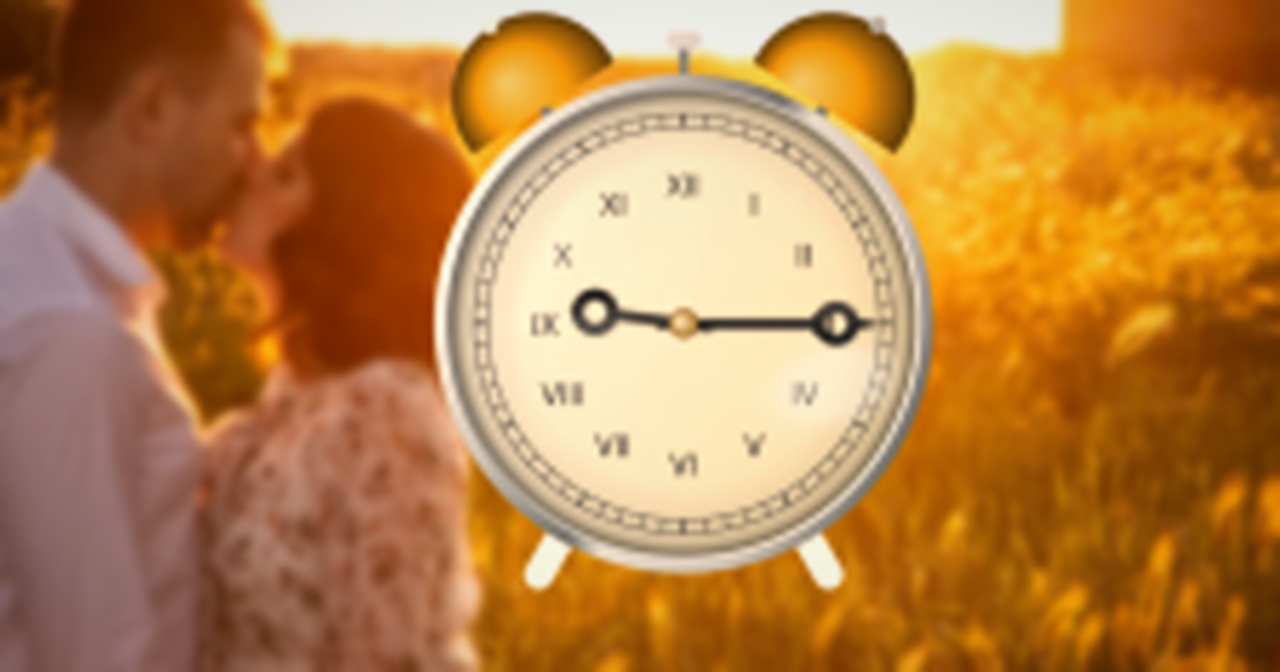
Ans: 9:15
